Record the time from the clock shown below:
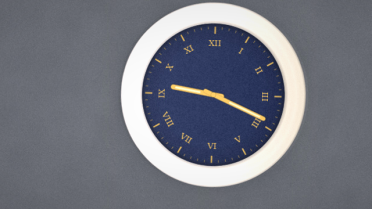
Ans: 9:19
